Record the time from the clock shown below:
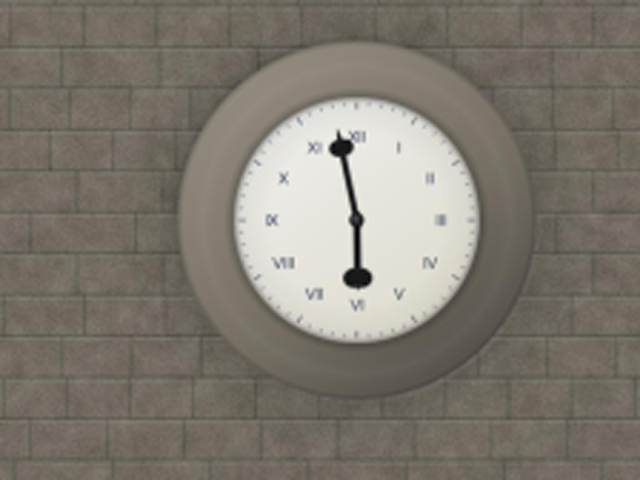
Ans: 5:58
